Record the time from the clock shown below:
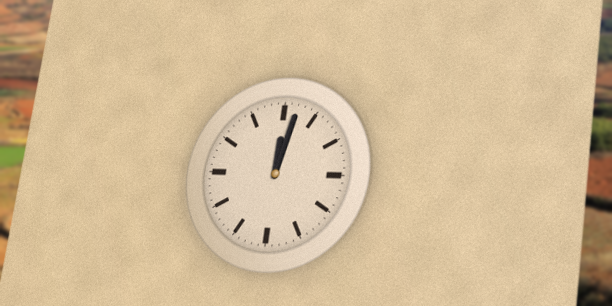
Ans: 12:02
